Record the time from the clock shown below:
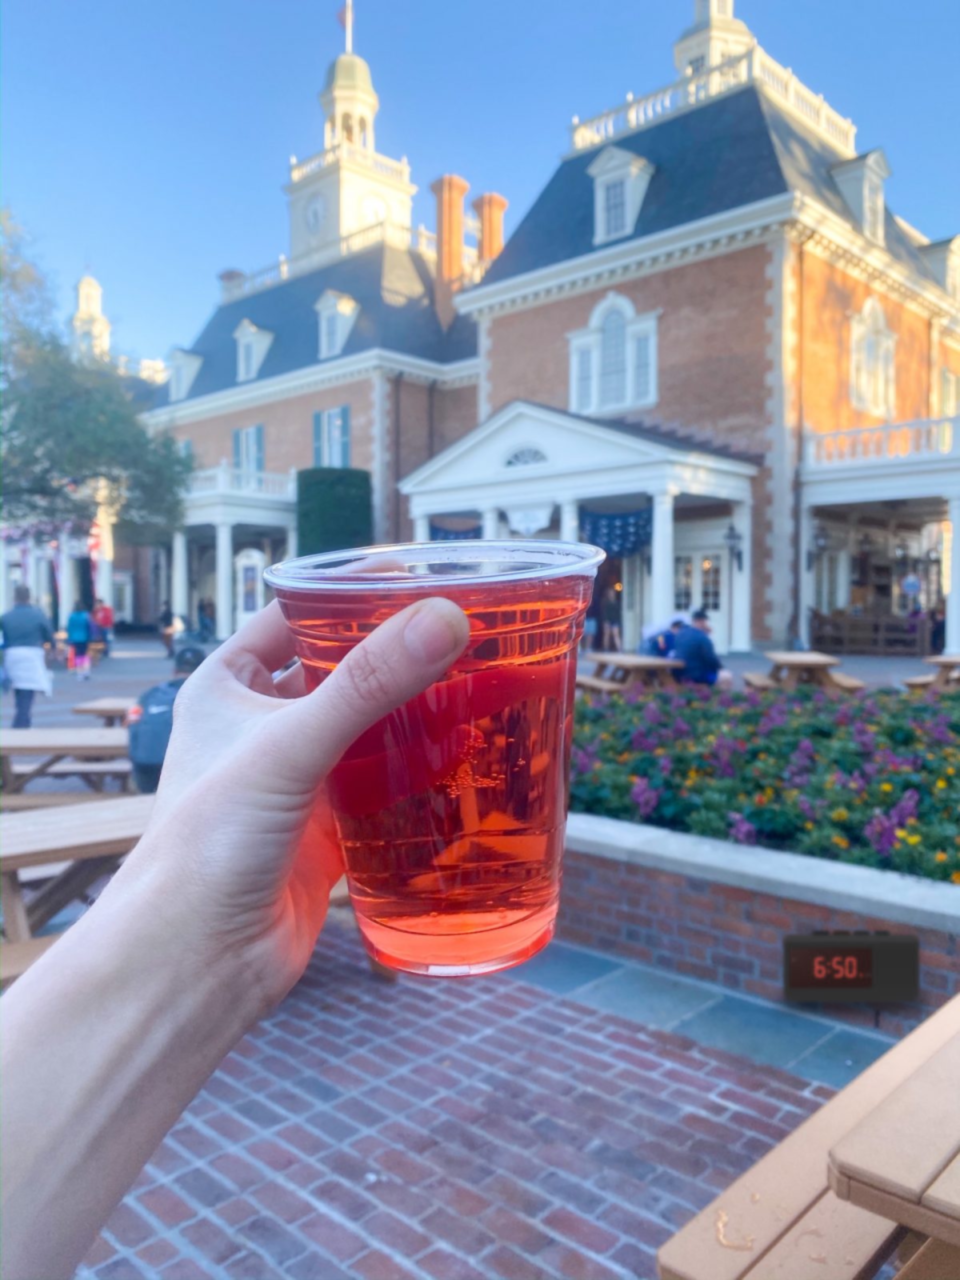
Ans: 6:50
